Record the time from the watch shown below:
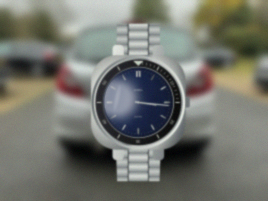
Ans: 3:16
